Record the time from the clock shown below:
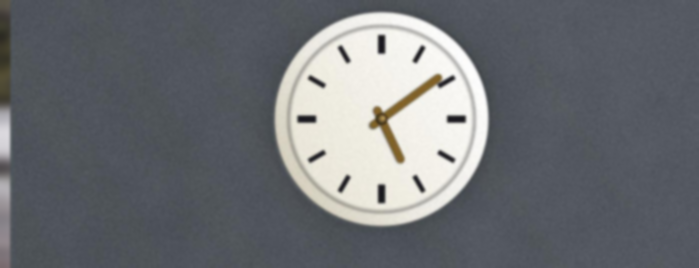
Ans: 5:09
